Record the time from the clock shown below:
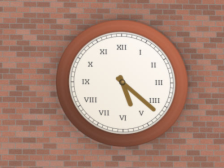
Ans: 5:22
